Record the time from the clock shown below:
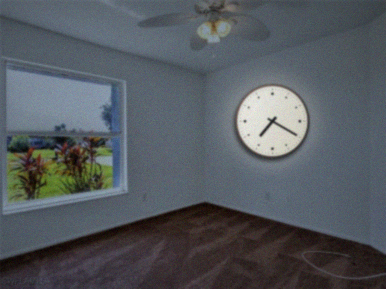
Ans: 7:20
